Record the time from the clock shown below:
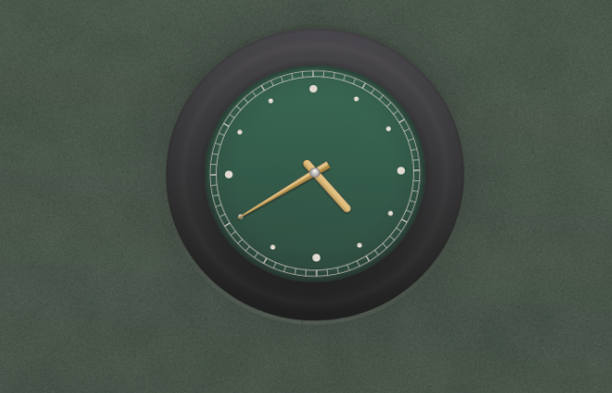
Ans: 4:40
